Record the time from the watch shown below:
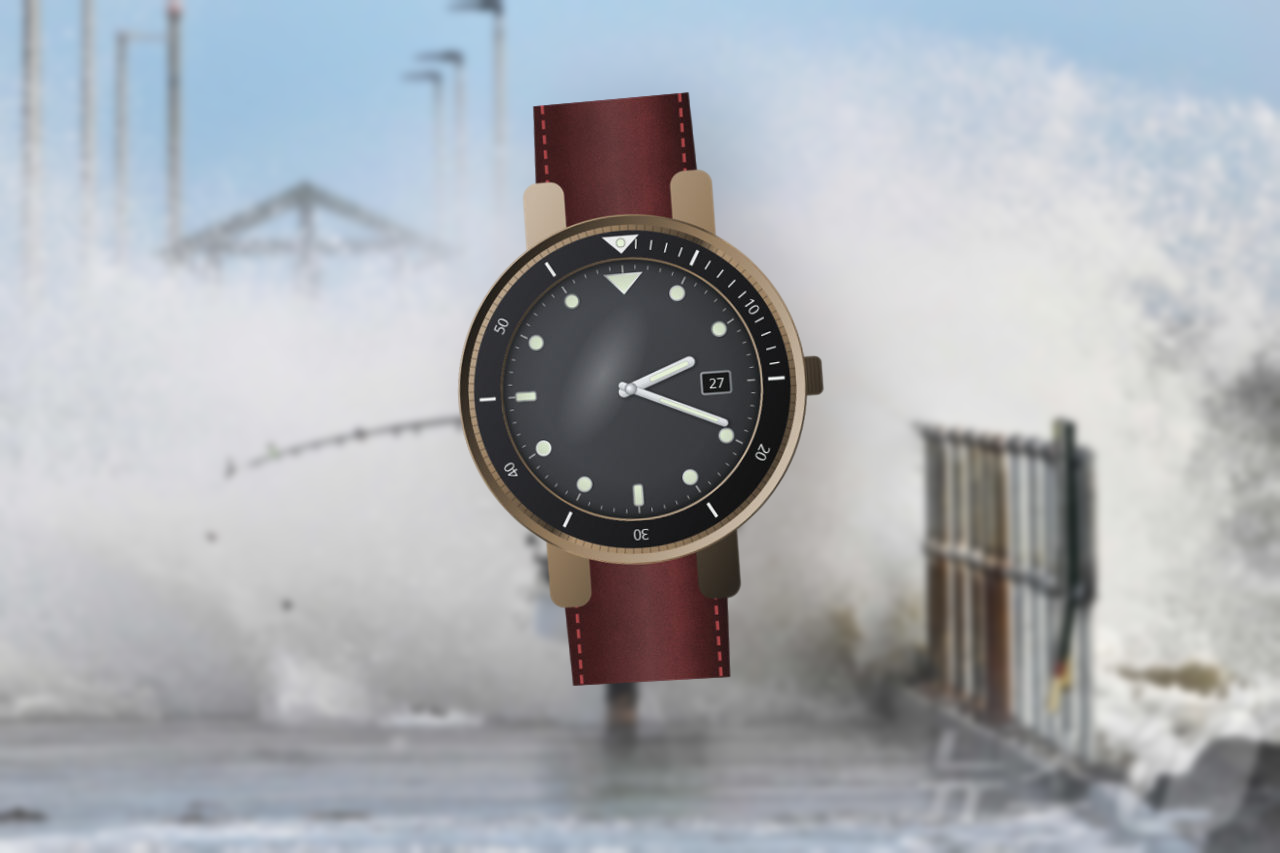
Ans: 2:19
